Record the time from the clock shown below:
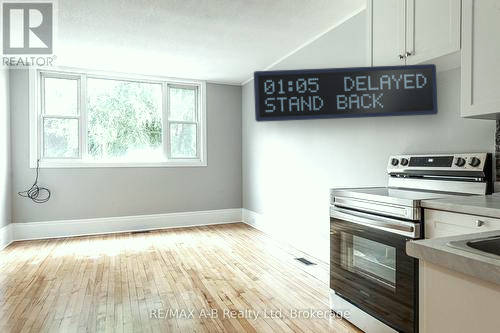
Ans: 1:05
